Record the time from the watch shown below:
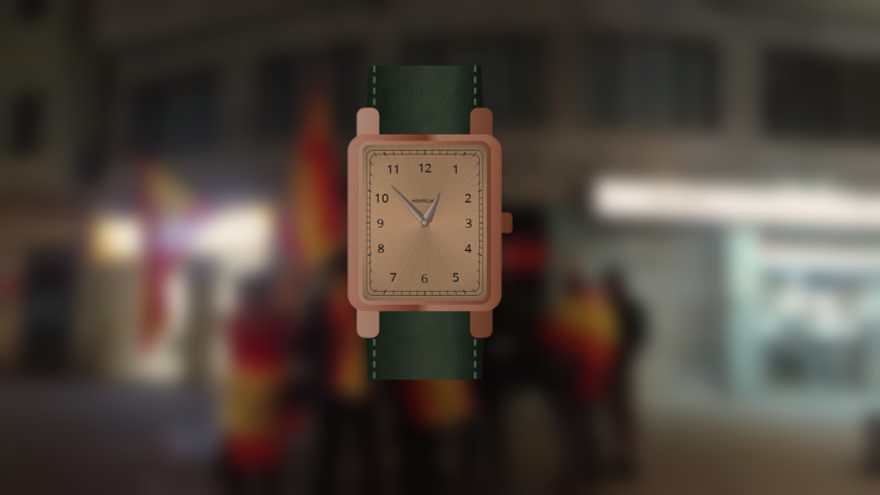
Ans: 12:53
